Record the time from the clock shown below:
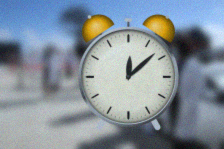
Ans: 12:08
